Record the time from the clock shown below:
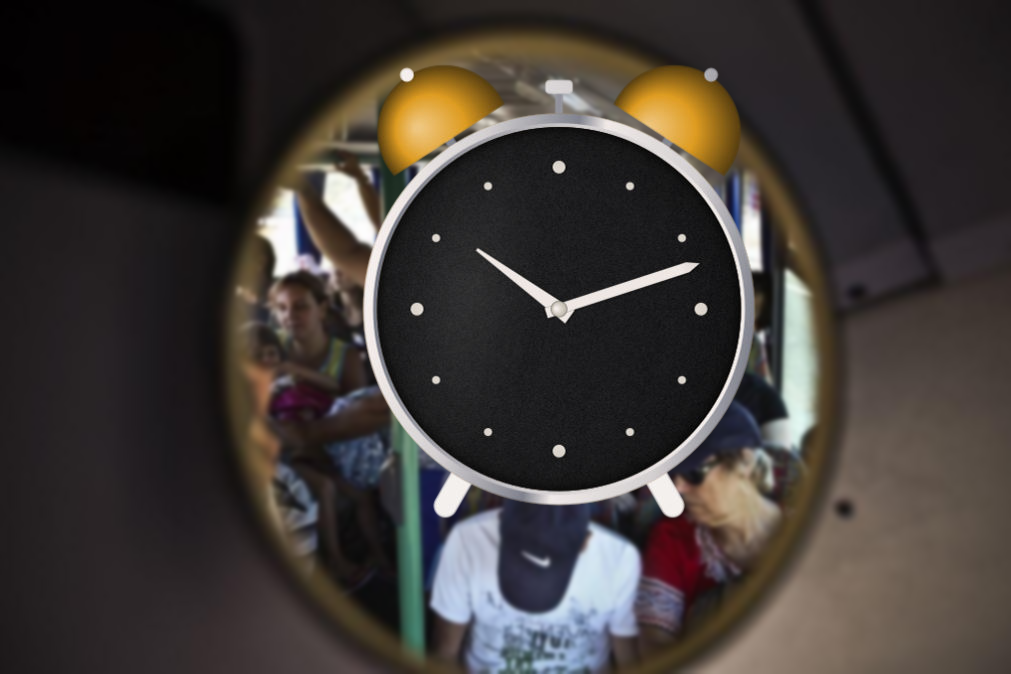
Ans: 10:12
